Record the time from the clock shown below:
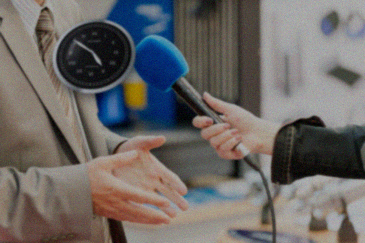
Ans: 4:51
